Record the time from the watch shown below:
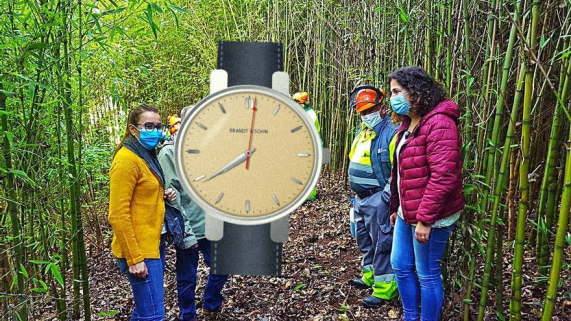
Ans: 7:39:01
